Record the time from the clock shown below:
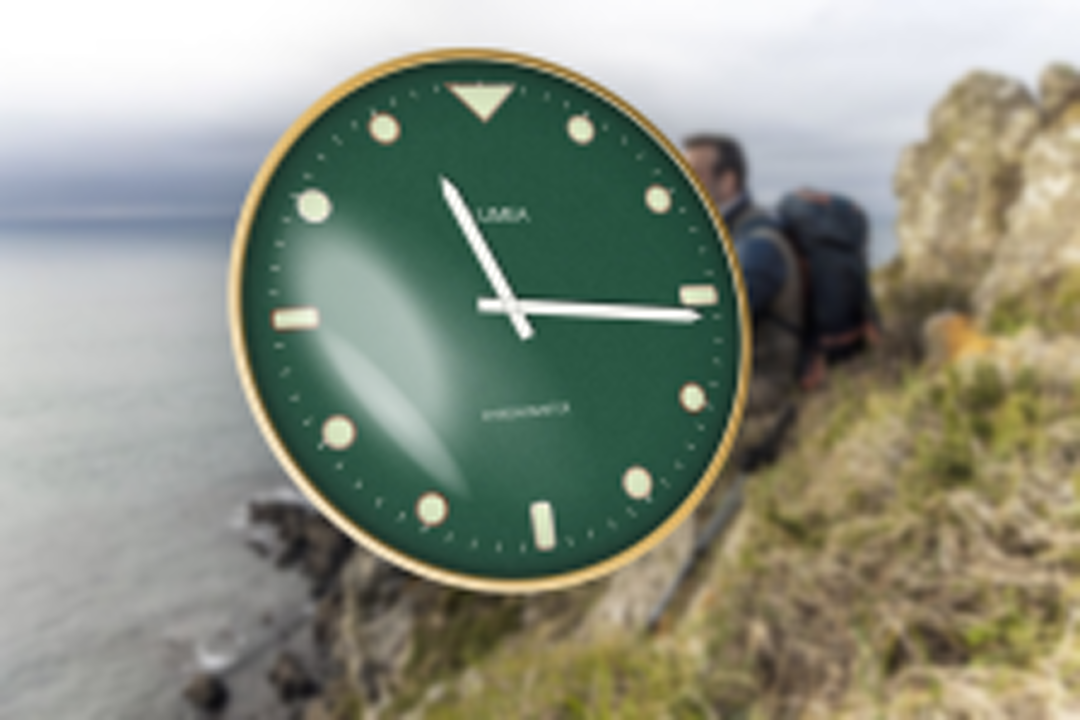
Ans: 11:16
